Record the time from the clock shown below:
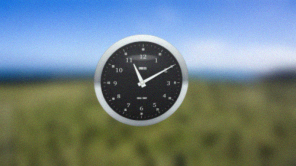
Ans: 11:10
